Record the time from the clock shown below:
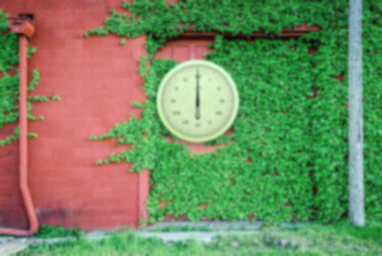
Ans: 6:00
